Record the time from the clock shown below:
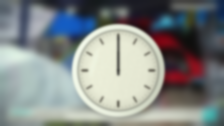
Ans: 12:00
